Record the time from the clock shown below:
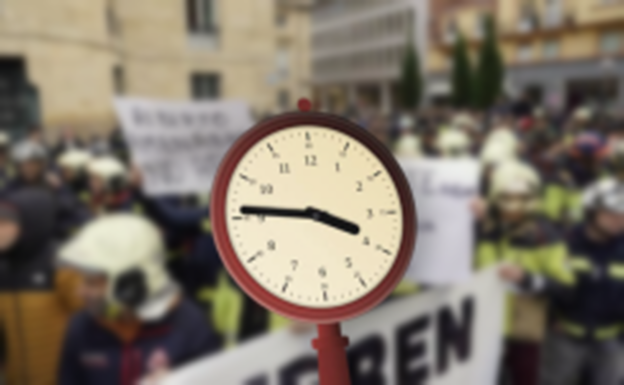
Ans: 3:46
